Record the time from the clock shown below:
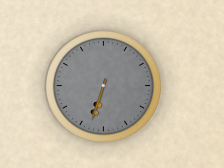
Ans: 6:33
